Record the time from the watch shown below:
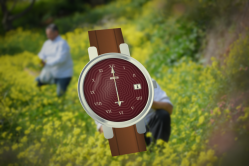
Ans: 6:00
